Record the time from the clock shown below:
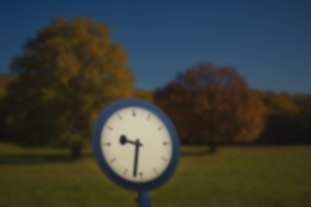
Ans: 9:32
